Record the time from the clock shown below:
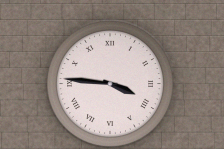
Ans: 3:46
